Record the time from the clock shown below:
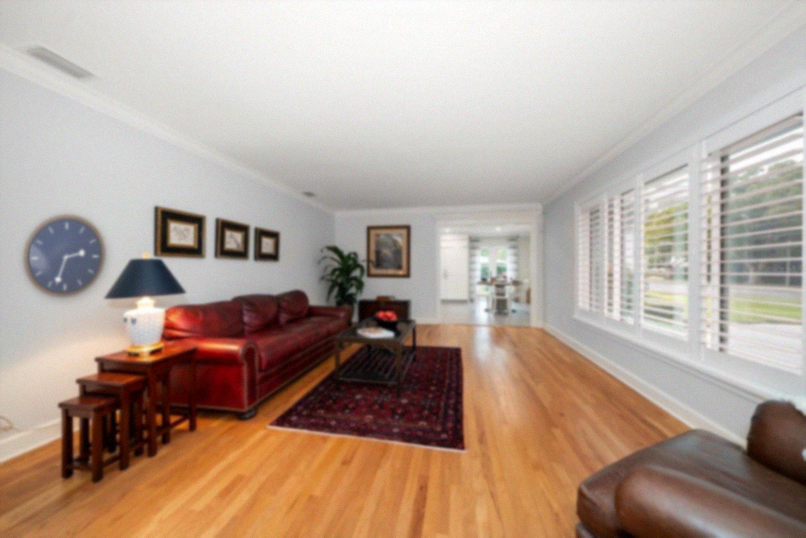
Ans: 2:33
